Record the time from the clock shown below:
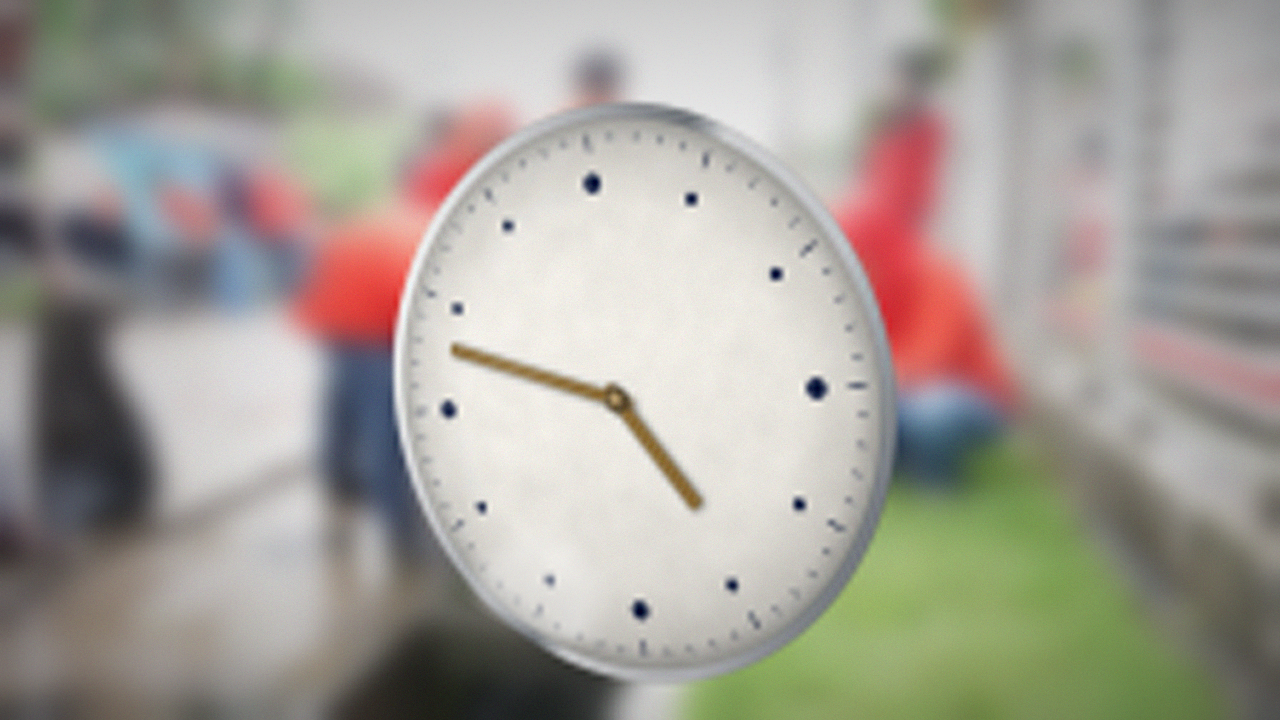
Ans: 4:48
